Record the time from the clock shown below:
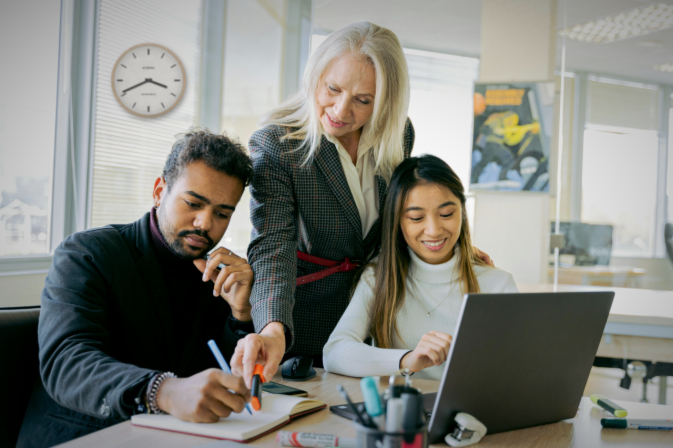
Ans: 3:41
